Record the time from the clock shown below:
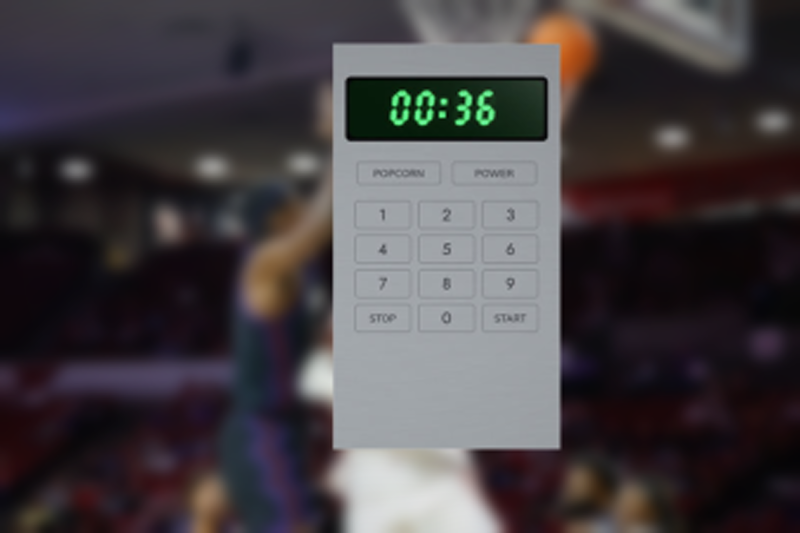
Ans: 0:36
